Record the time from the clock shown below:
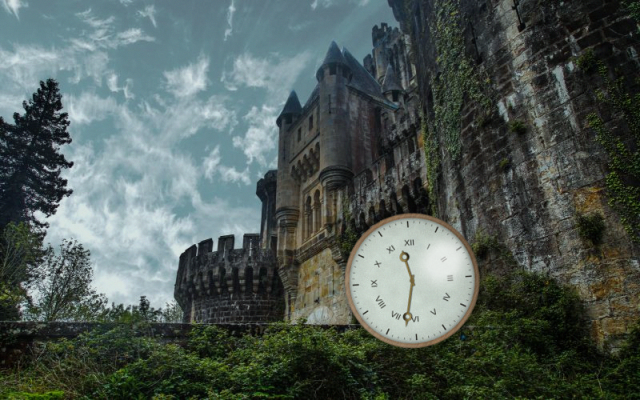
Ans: 11:32
